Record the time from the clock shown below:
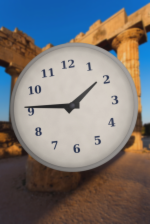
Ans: 1:46
